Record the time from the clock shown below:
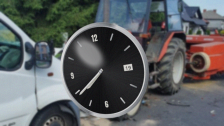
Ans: 7:39
